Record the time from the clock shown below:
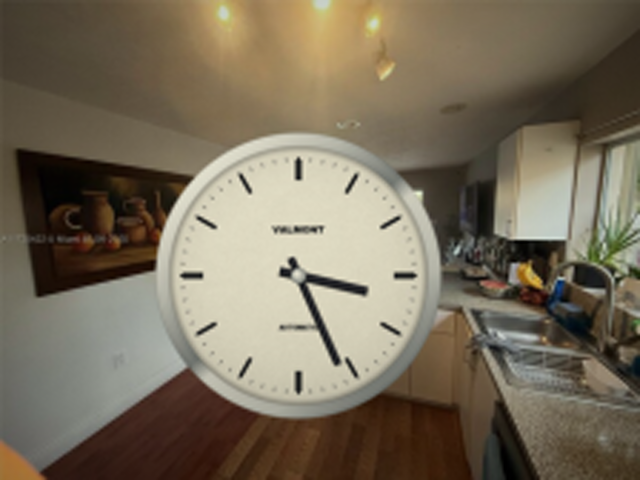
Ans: 3:26
